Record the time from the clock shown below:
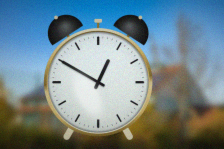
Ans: 12:50
